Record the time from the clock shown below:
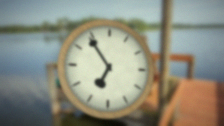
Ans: 6:54
